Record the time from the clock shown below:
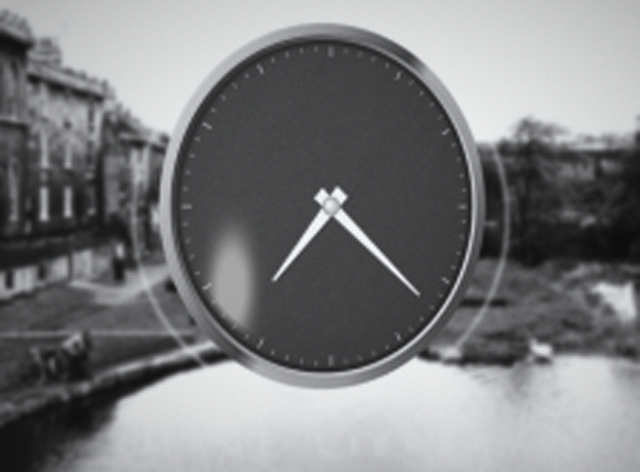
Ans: 7:22
